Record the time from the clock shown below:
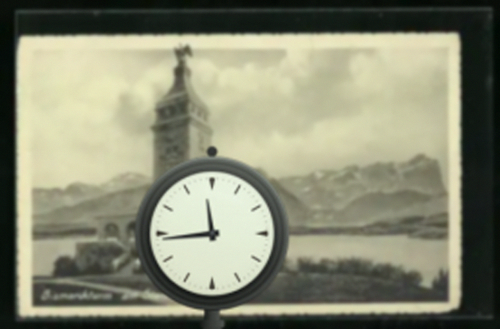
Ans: 11:44
